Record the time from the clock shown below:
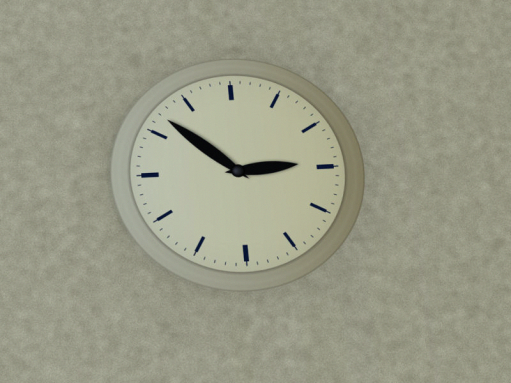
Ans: 2:52
